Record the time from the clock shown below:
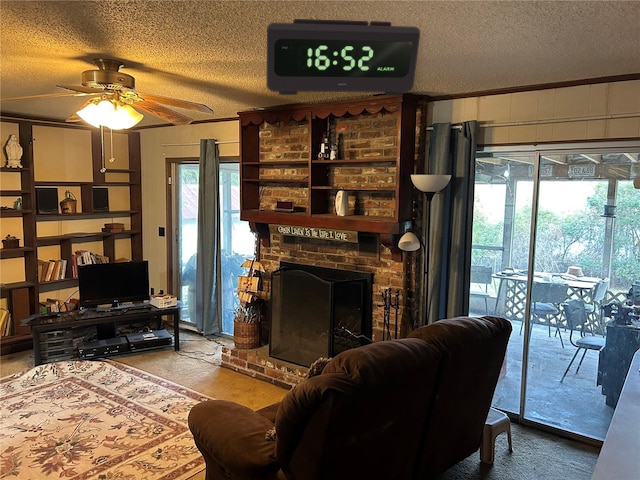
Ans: 16:52
